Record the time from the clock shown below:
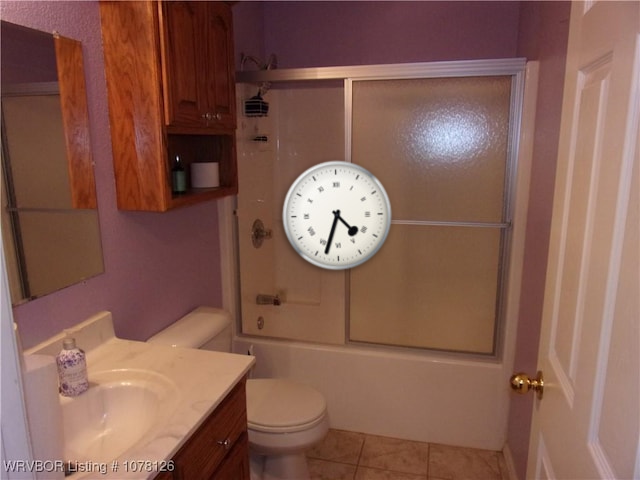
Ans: 4:33
